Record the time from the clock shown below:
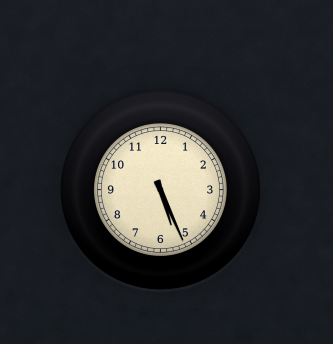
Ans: 5:26
